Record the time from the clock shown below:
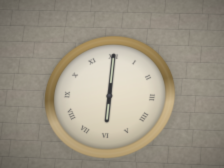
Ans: 6:00
